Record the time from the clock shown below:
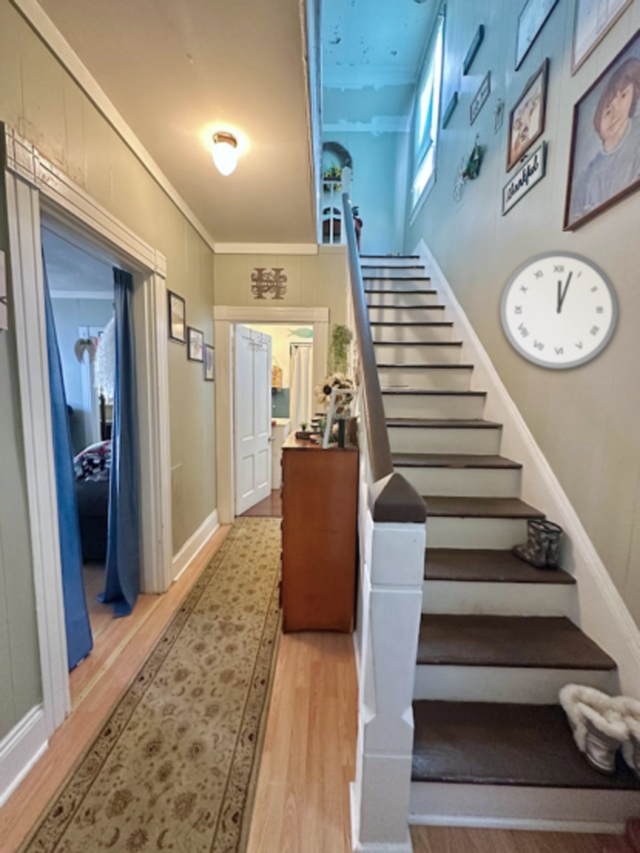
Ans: 12:03
